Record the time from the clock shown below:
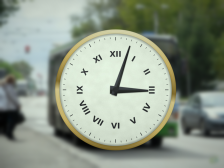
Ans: 3:03
